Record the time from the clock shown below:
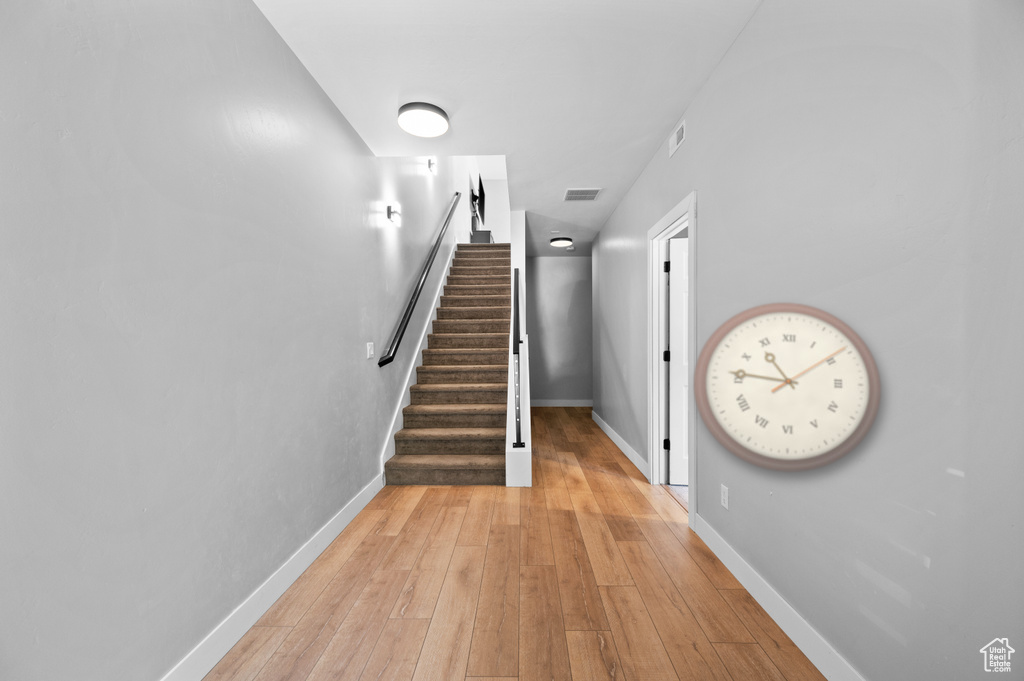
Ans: 10:46:09
